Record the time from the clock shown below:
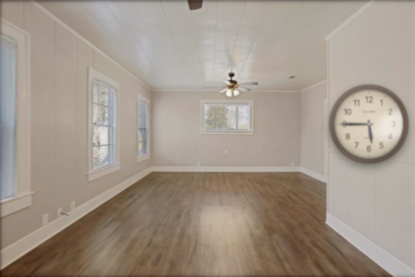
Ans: 5:45
